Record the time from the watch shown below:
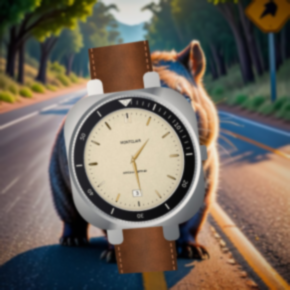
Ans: 1:29
